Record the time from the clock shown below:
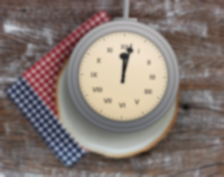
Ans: 12:02
